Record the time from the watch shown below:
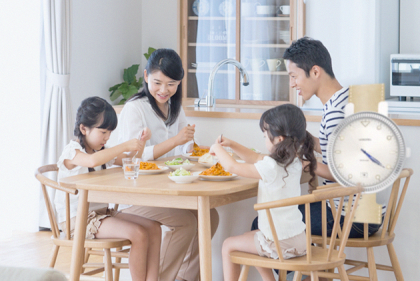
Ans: 4:21
